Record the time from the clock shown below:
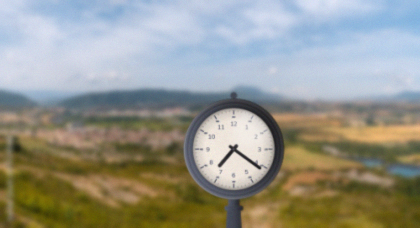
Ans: 7:21
